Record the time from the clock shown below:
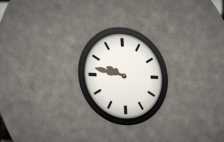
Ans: 9:47
